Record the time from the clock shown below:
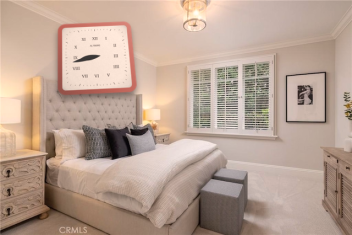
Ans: 8:43
